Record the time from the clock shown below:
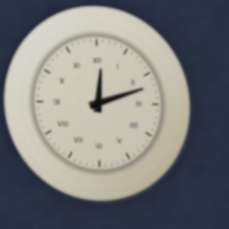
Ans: 12:12
